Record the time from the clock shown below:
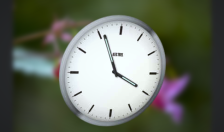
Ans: 3:56
